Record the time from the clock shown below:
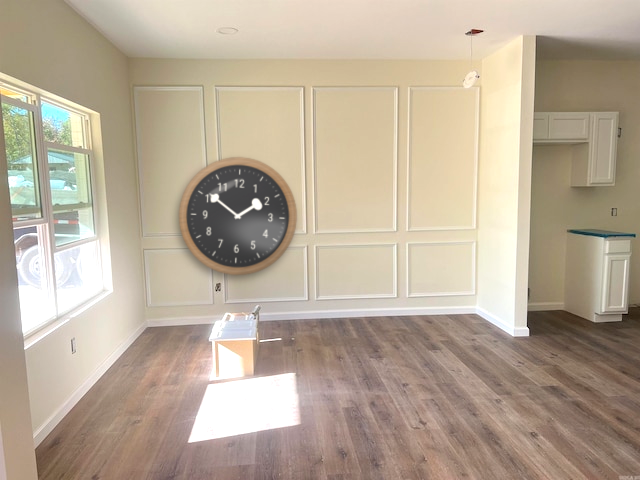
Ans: 1:51
